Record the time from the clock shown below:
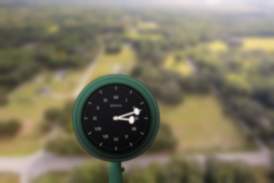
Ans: 3:12
